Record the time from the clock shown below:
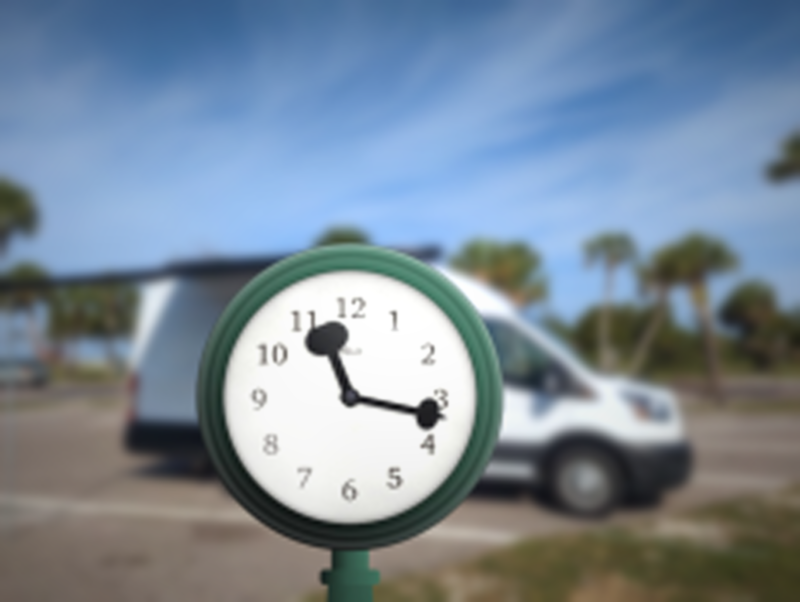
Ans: 11:17
